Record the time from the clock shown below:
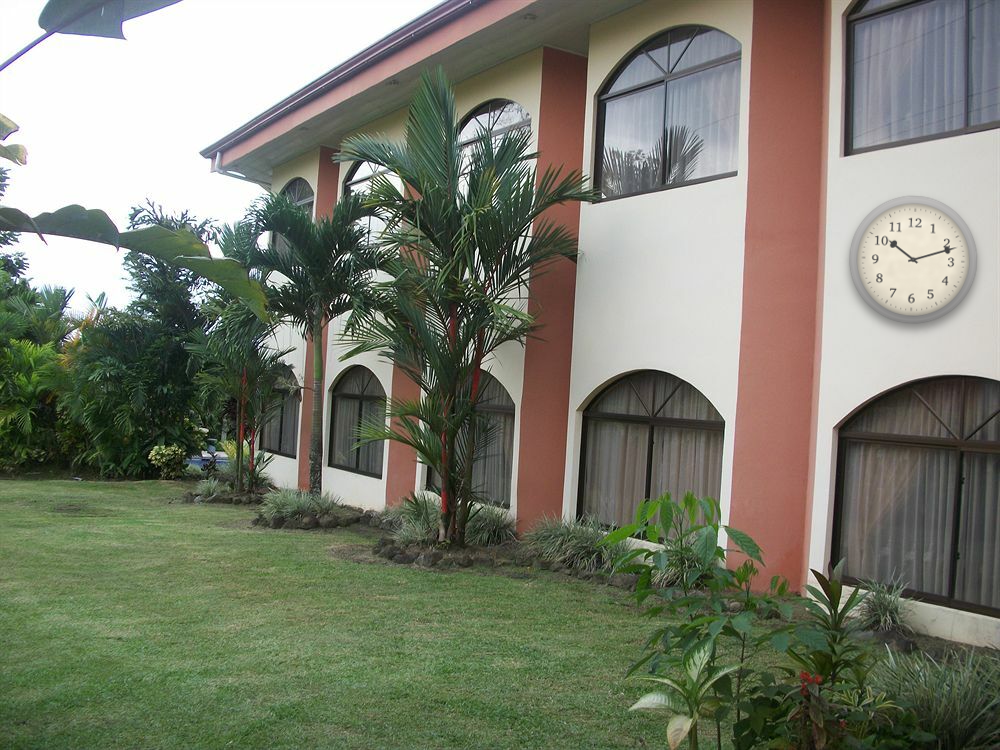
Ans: 10:12
